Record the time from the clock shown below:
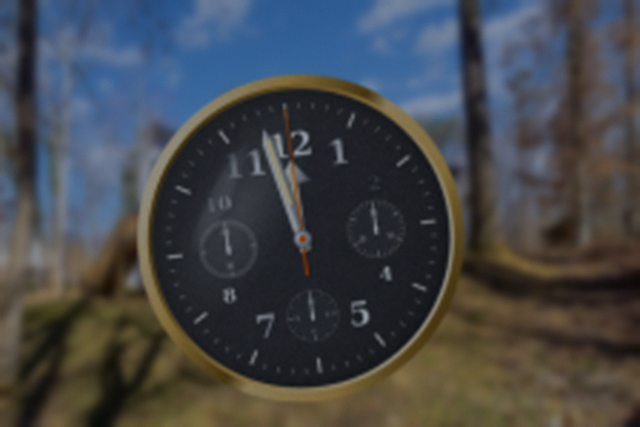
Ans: 11:58
